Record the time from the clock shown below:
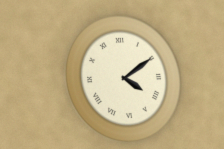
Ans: 4:10
